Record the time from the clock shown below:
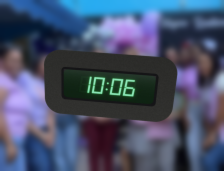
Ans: 10:06
